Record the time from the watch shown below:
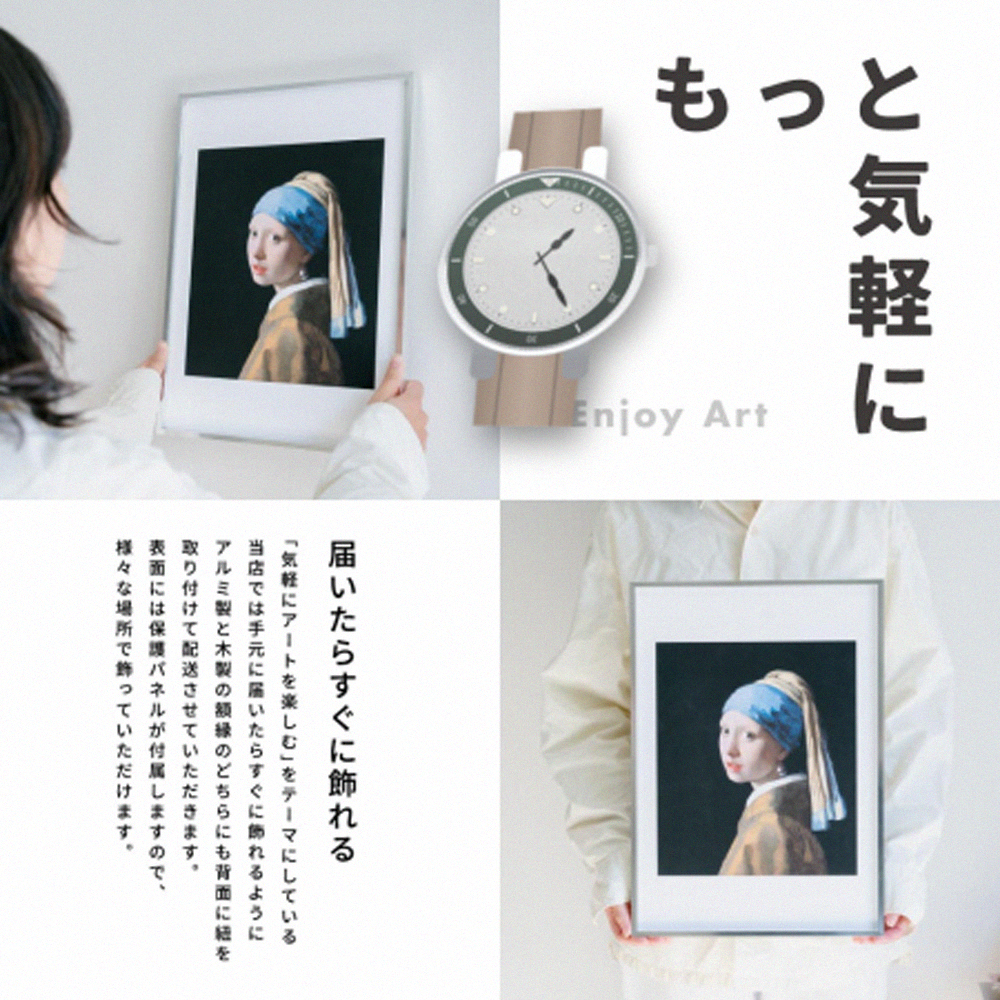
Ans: 1:25
